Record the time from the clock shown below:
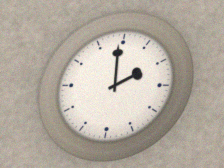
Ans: 1:59
